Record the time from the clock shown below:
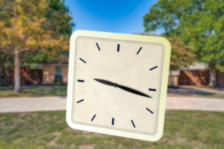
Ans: 9:17
